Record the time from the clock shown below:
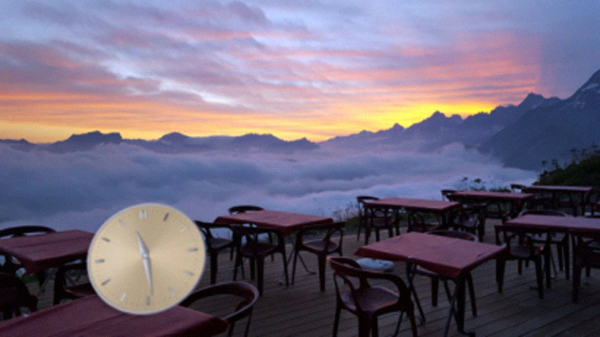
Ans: 11:29
